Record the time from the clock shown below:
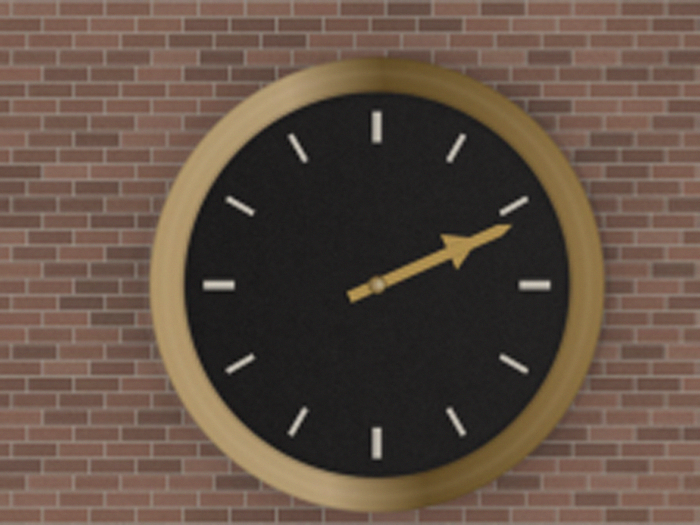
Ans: 2:11
